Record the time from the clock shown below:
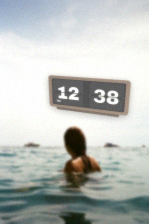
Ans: 12:38
